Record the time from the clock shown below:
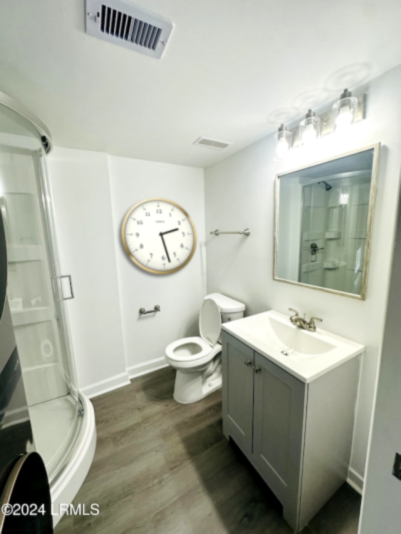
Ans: 2:28
